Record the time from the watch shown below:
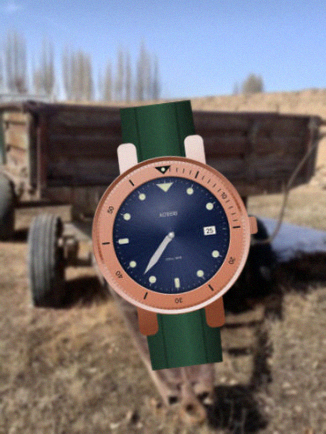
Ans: 7:37
